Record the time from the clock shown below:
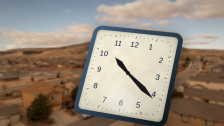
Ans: 10:21
